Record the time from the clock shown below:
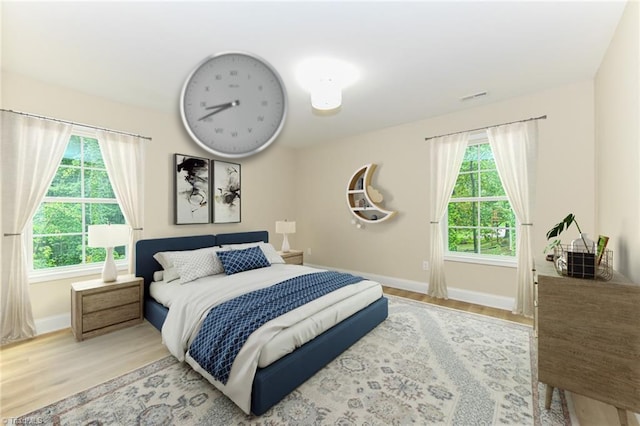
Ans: 8:41
